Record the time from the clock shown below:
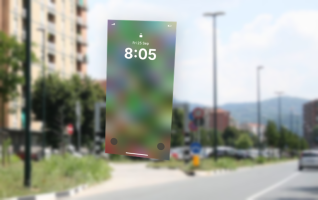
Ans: 8:05
